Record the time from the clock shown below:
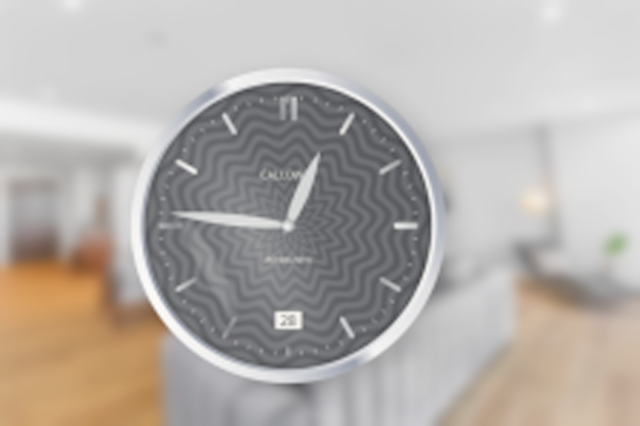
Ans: 12:46
